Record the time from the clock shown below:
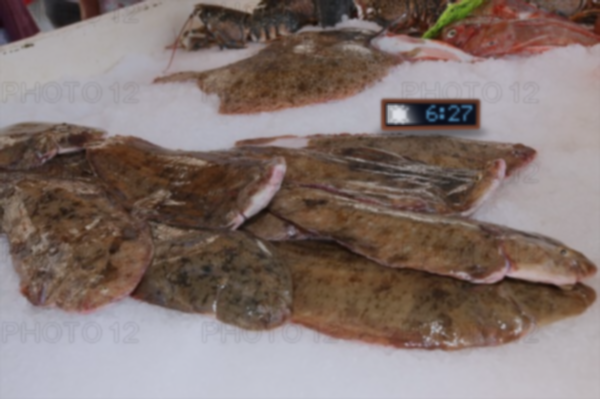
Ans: 6:27
